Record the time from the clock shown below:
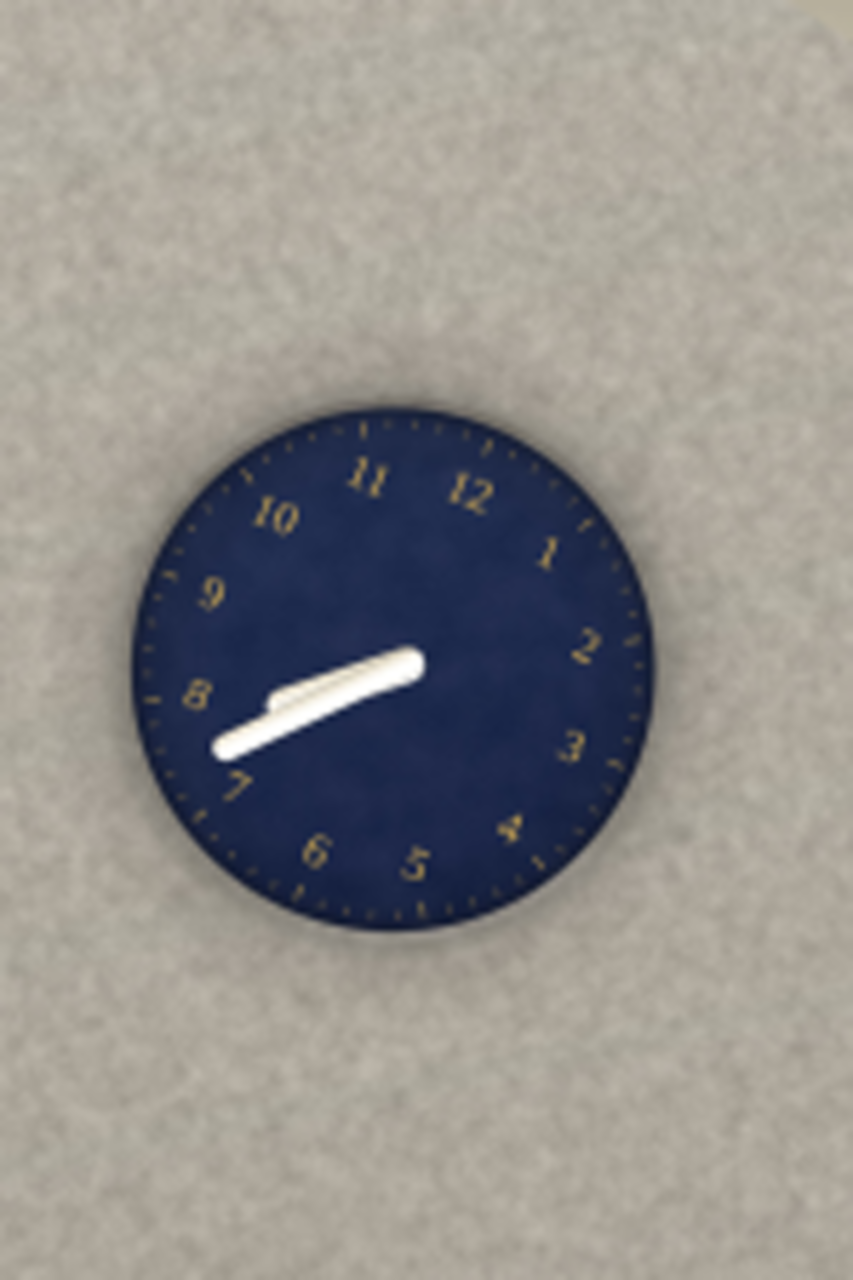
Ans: 7:37
